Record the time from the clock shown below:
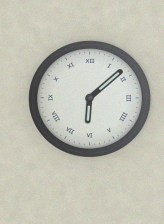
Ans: 6:08
